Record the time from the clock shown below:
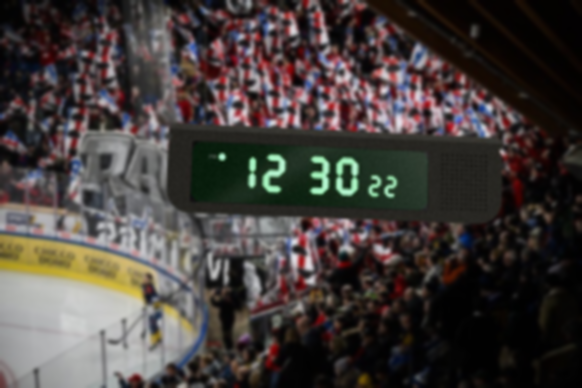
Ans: 12:30:22
